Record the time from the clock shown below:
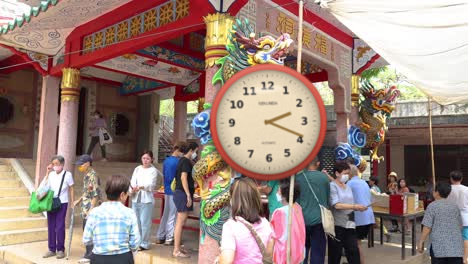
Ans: 2:19
